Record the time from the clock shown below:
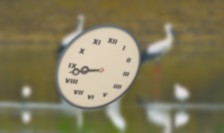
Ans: 8:43
